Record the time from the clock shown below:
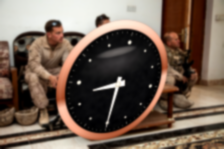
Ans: 8:30
